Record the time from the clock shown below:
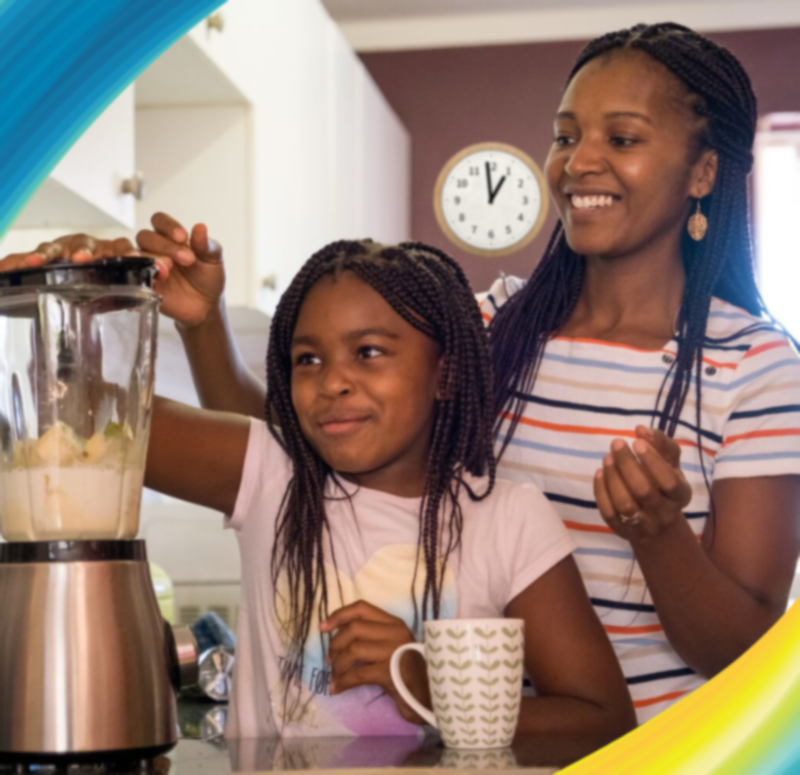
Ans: 12:59
